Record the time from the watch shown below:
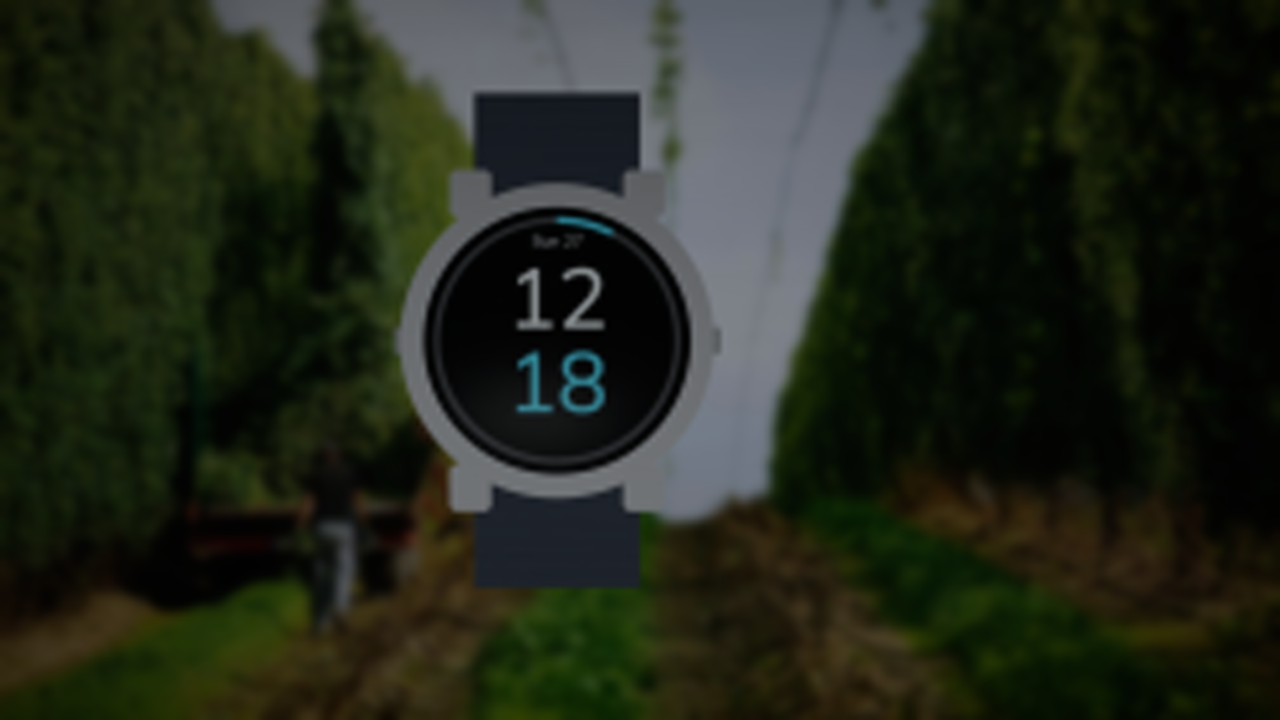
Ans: 12:18
